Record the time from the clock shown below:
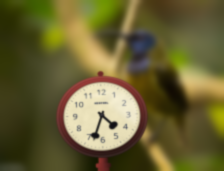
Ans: 4:33
